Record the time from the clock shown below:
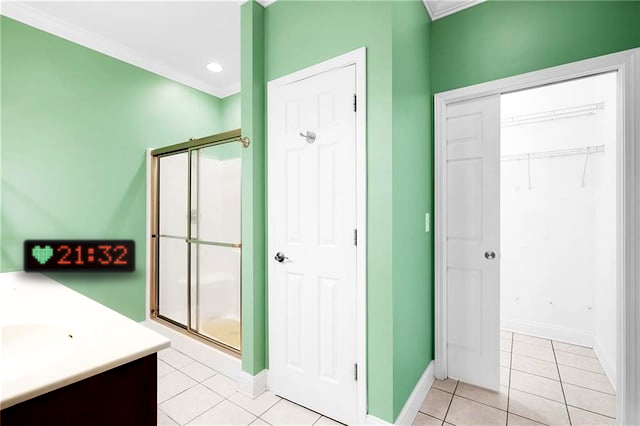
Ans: 21:32
